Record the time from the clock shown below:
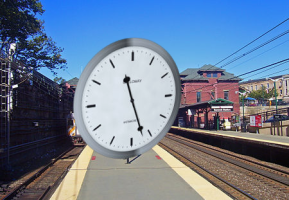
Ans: 11:27
